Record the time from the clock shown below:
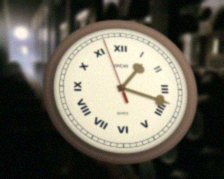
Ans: 1:17:57
